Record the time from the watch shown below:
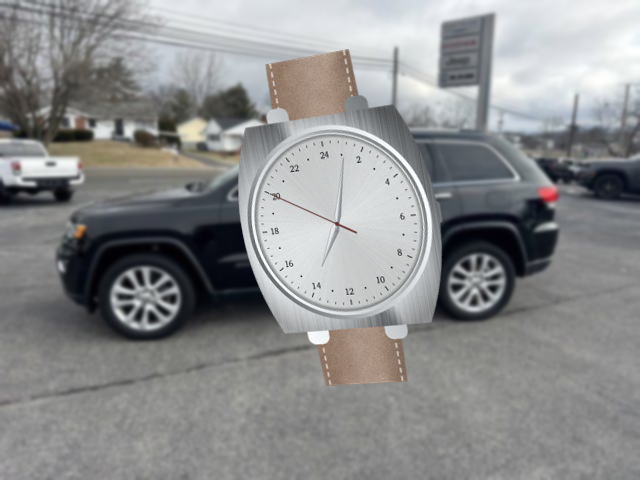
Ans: 14:02:50
